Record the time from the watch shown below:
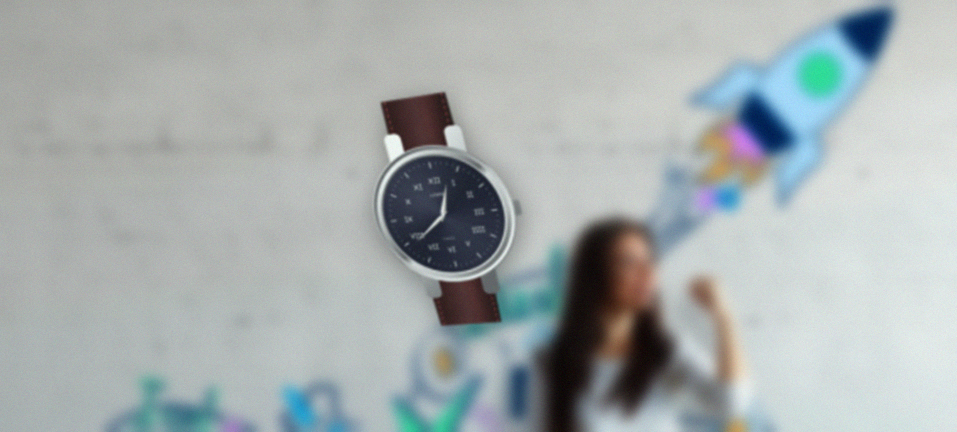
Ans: 12:39
